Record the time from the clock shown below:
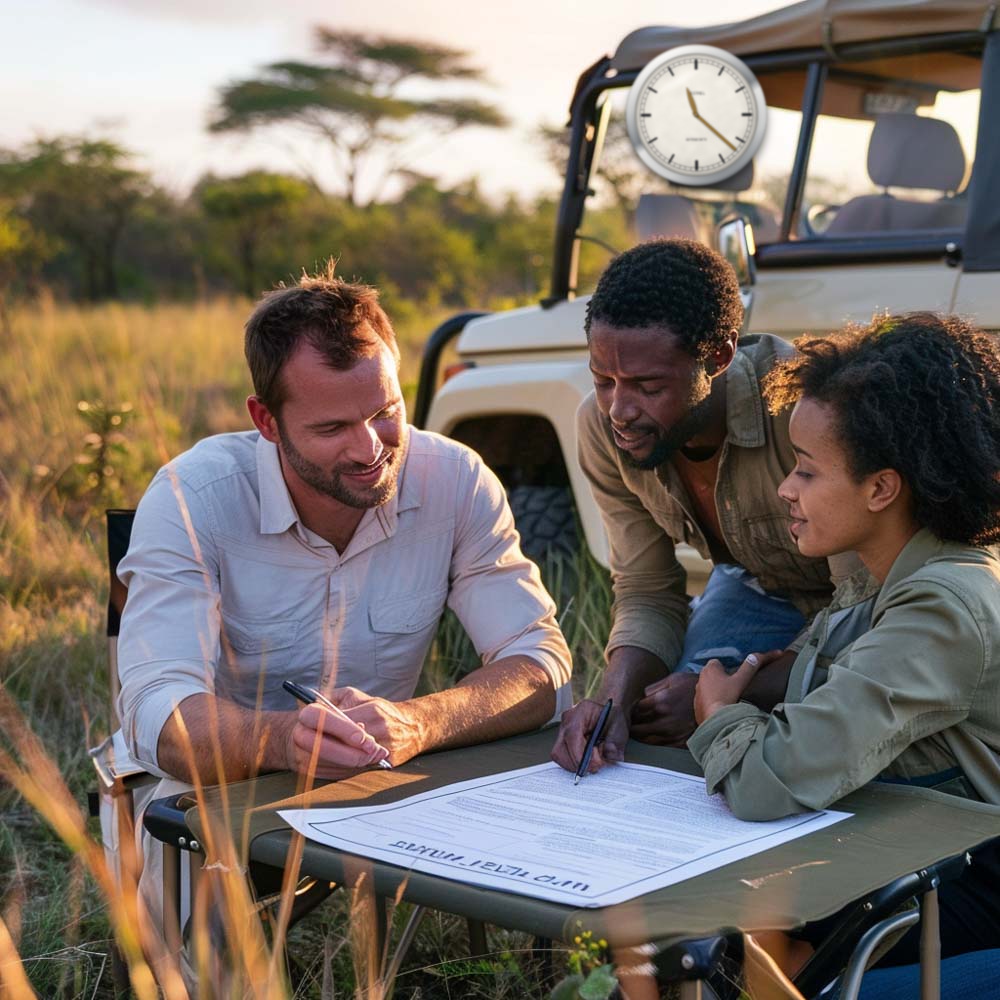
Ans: 11:22
